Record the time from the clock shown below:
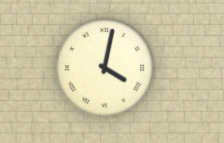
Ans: 4:02
